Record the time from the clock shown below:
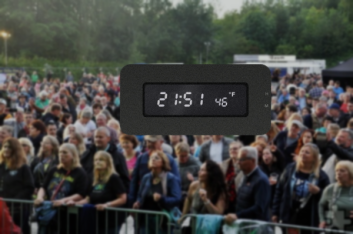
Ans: 21:51
